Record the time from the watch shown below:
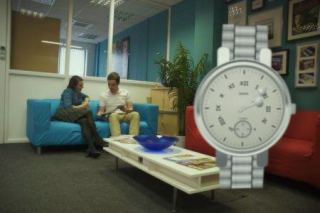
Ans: 2:08
